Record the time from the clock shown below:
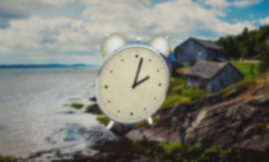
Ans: 2:02
